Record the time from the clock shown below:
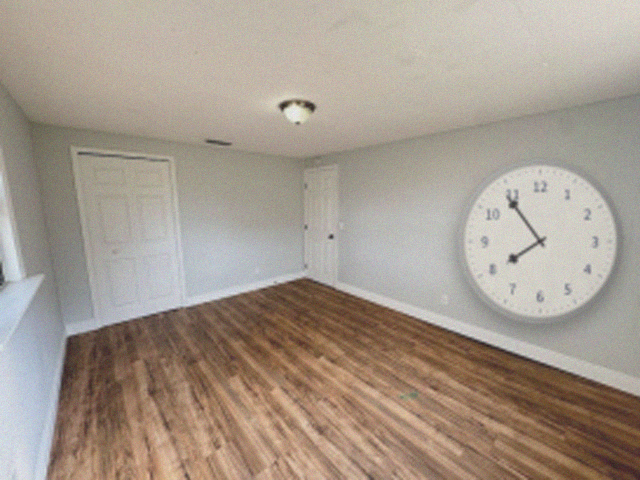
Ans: 7:54
